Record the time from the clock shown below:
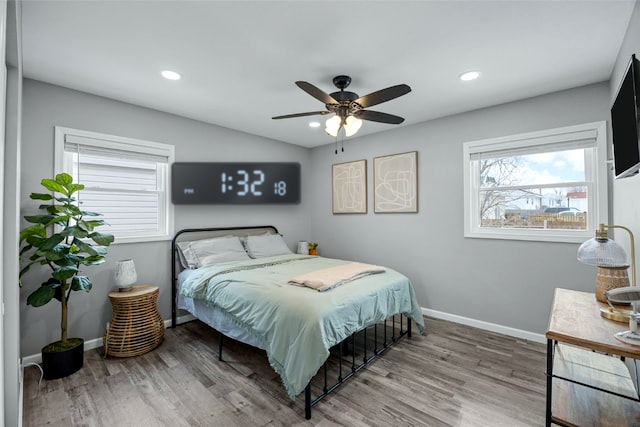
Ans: 1:32:18
